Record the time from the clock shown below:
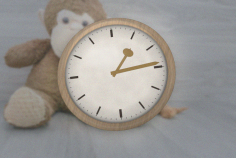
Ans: 1:14
